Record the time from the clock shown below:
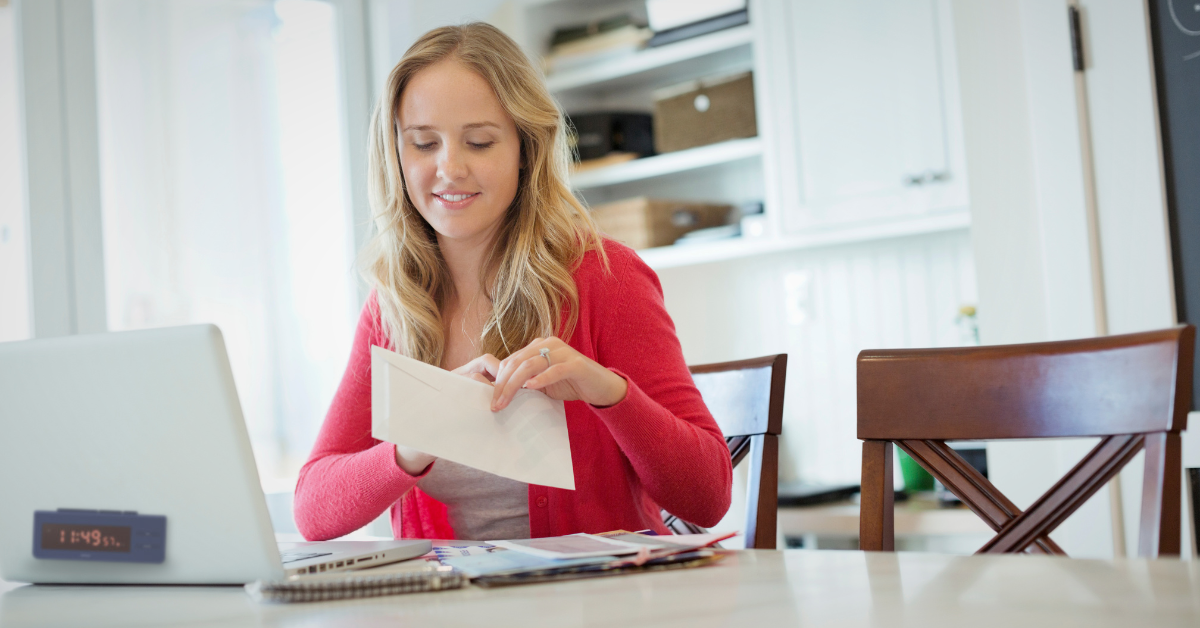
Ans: 11:49
